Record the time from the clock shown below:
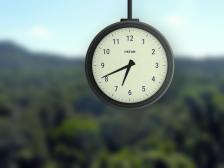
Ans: 6:41
